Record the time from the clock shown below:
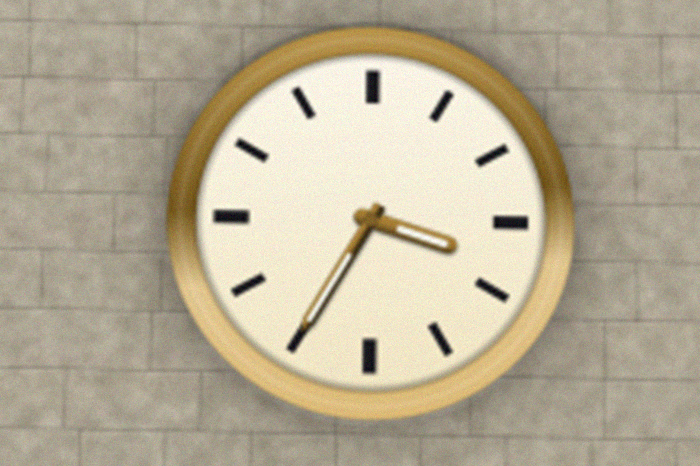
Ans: 3:35
